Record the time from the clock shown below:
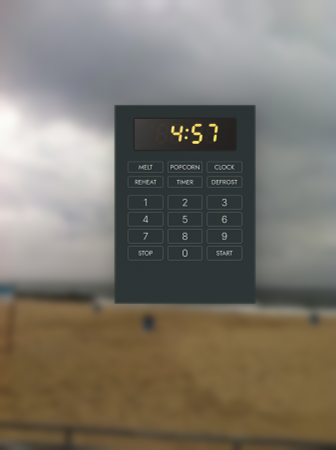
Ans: 4:57
